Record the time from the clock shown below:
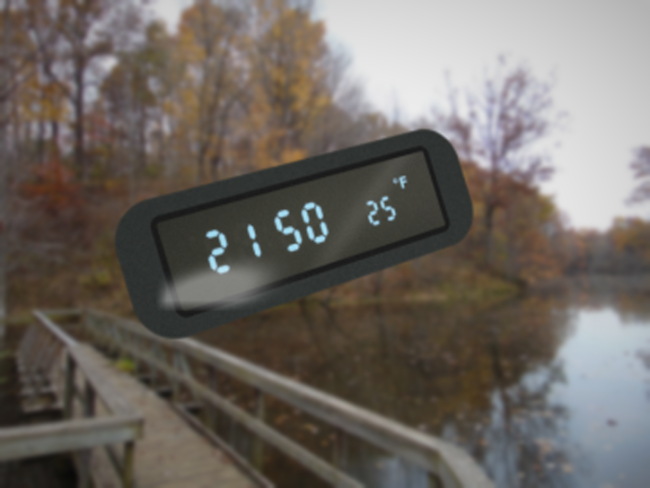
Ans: 21:50
